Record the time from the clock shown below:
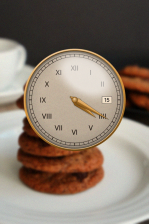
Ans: 4:20
